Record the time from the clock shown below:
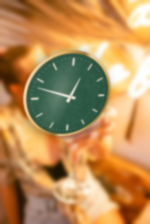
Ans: 12:48
